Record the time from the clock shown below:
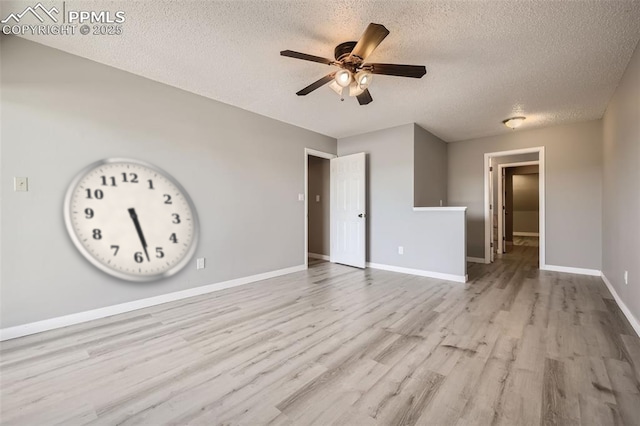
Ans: 5:28
